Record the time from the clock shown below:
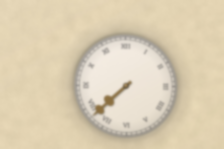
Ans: 7:38
